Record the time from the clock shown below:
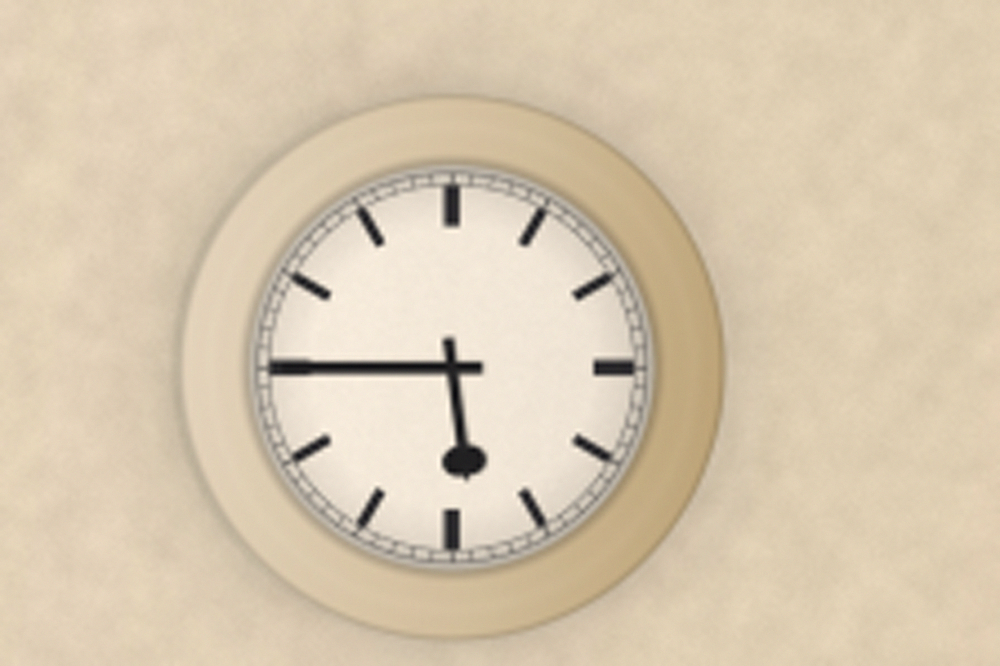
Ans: 5:45
